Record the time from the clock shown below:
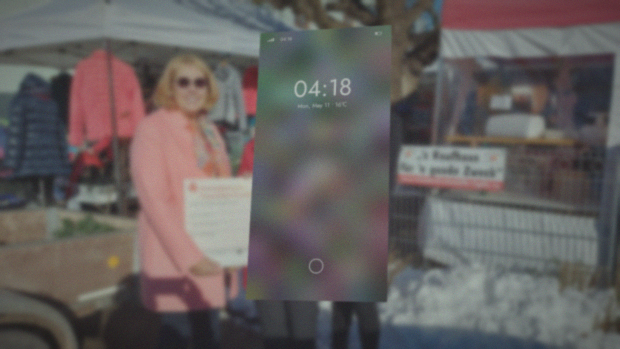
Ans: 4:18
